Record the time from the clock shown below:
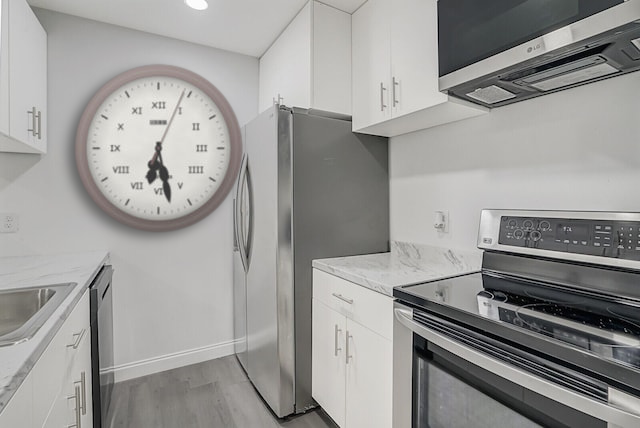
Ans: 6:28:04
